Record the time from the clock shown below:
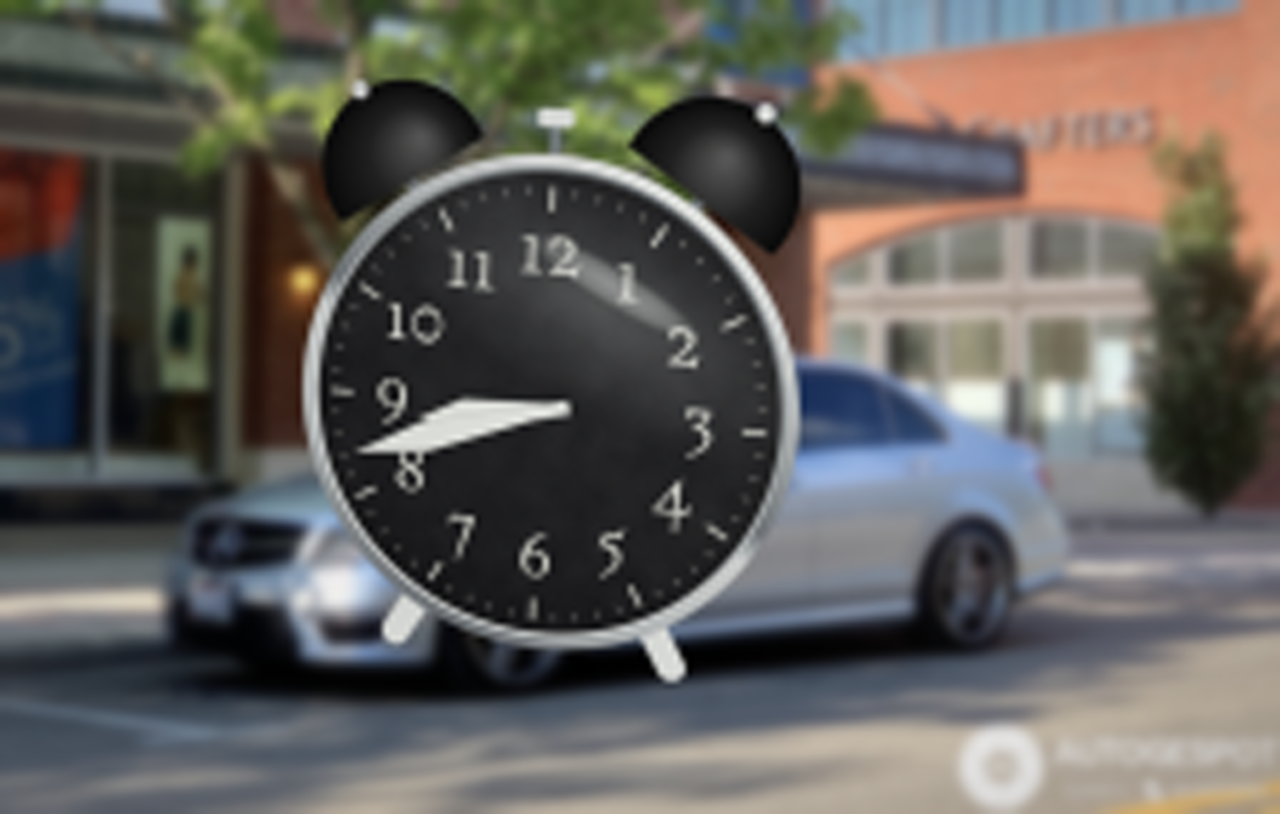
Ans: 8:42
